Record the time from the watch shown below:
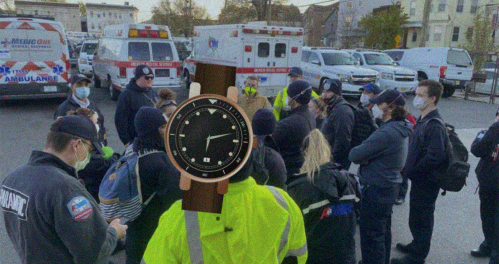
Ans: 6:12
